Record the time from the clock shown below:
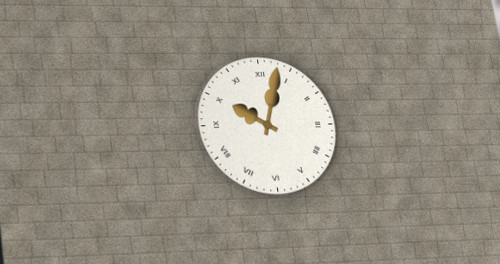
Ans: 10:03
